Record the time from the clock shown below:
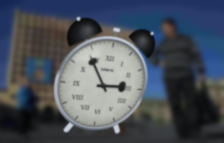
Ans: 2:54
